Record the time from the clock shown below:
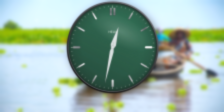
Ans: 12:32
